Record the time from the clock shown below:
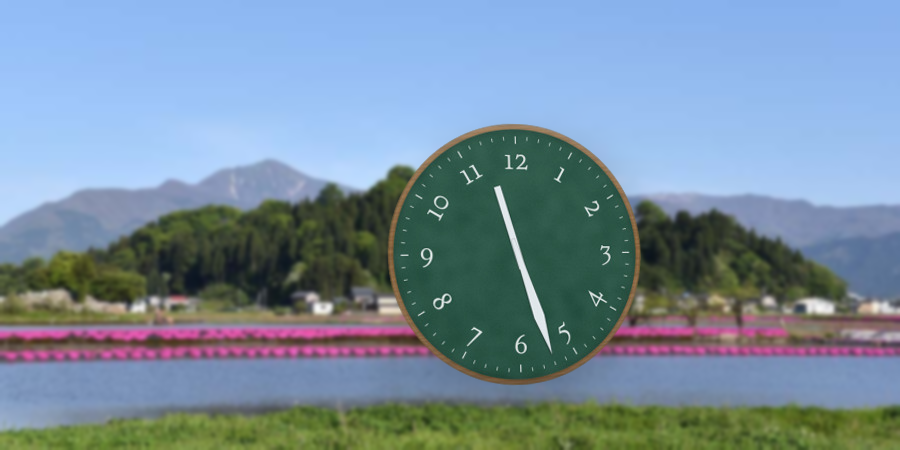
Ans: 11:27
